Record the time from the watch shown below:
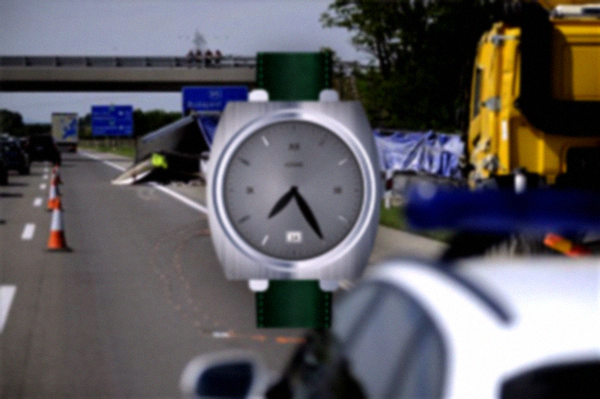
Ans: 7:25
